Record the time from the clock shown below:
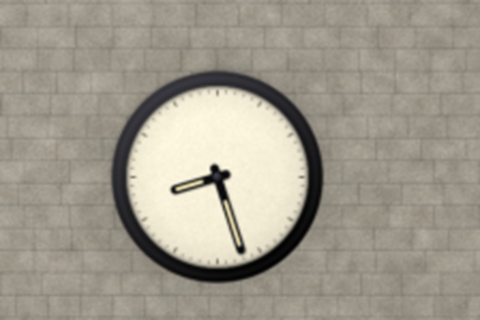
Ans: 8:27
